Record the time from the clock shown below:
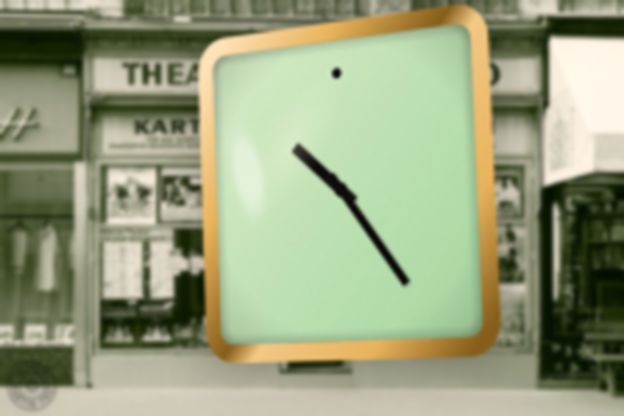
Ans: 10:24
